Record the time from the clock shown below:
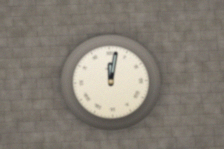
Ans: 12:02
